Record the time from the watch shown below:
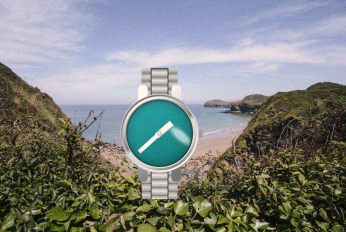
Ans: 1:38
